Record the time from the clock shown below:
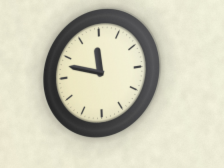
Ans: 11:48
